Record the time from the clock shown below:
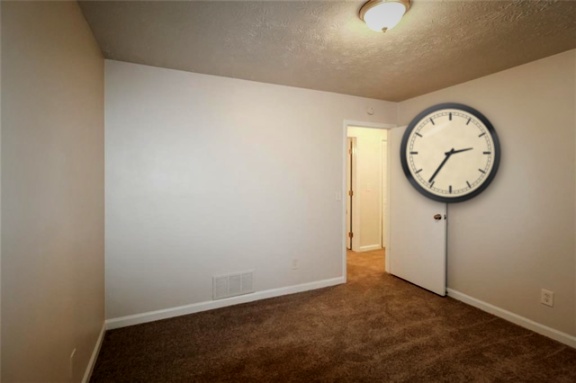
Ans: 2:36
